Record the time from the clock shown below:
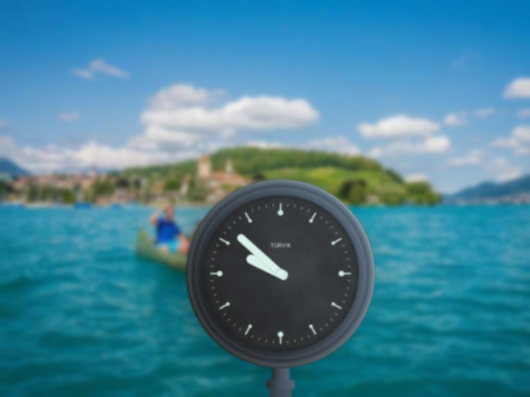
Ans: 9:52
